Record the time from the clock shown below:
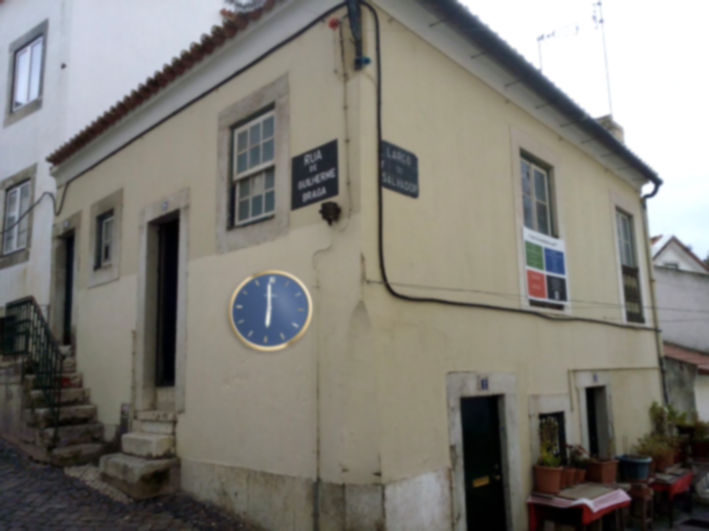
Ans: 5:59
